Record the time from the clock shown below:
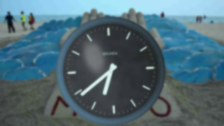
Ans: 6:39
